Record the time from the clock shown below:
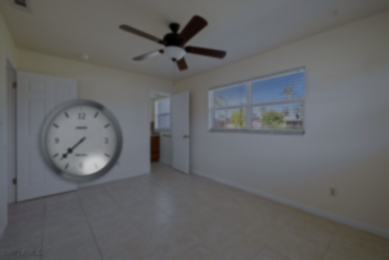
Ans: 7:38
